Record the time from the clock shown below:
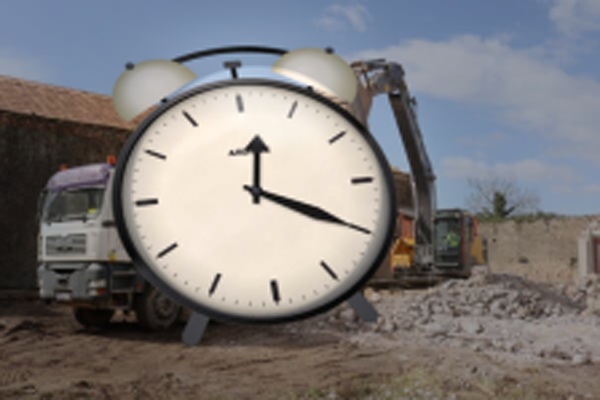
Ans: 12:20
